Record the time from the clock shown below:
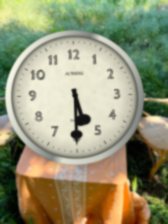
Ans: 5:30
